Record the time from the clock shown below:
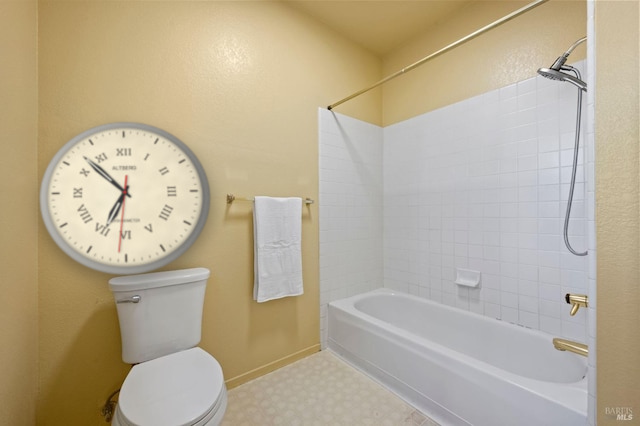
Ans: 6:52:31
